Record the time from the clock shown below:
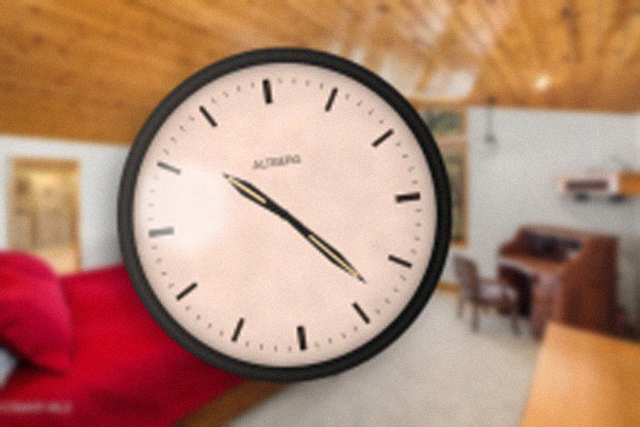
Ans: 10:23
